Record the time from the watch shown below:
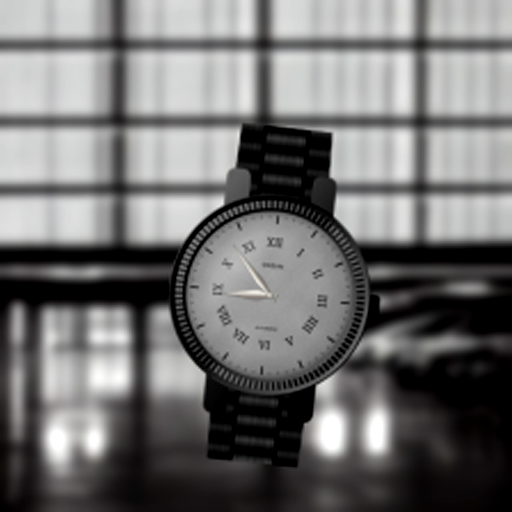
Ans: 8:53
